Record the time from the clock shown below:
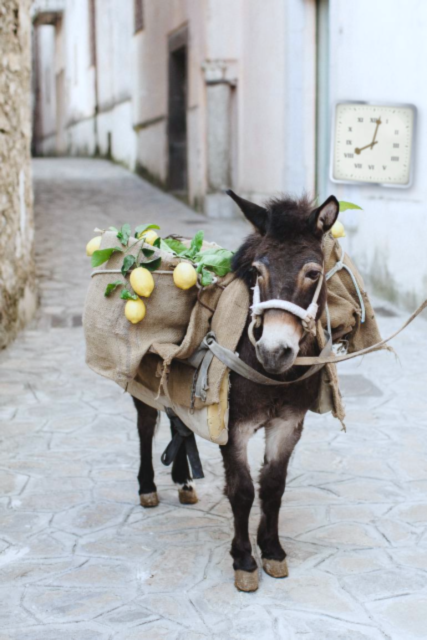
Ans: 8:02
